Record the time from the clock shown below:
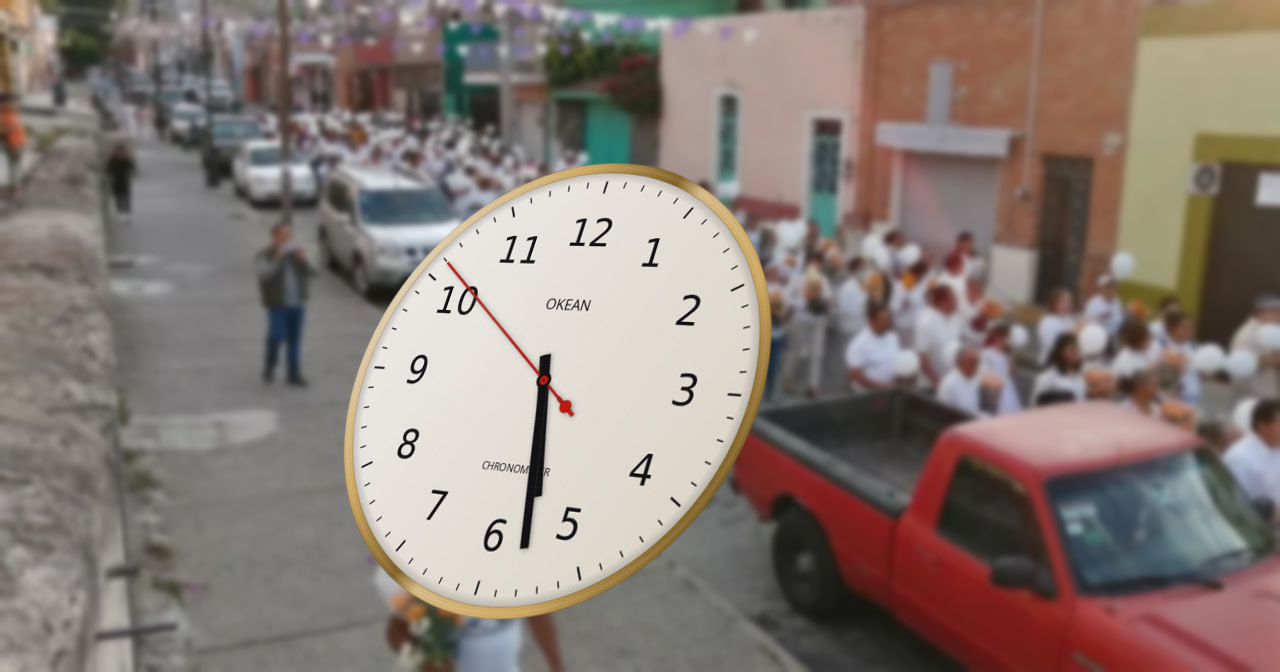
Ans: 5:27:51
